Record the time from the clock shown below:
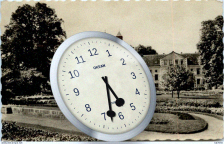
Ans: 5:33
